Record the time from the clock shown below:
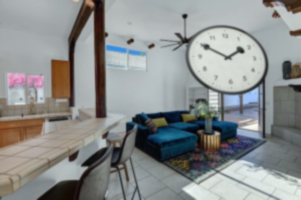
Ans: 1:50
